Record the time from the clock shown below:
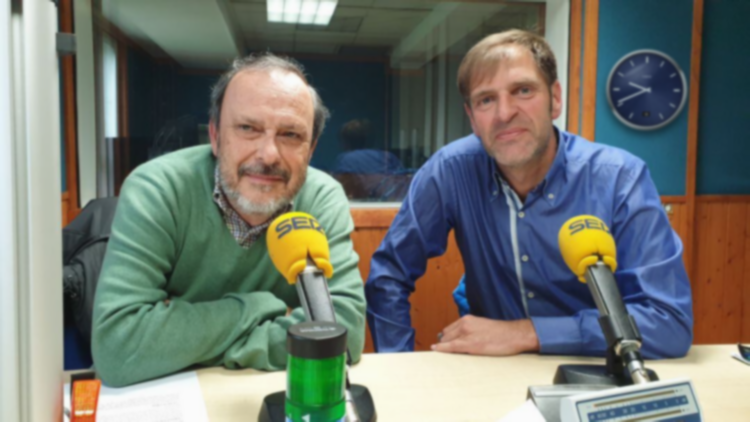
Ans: 9:41
